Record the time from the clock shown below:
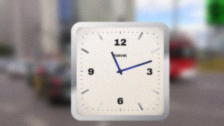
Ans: 11:12
